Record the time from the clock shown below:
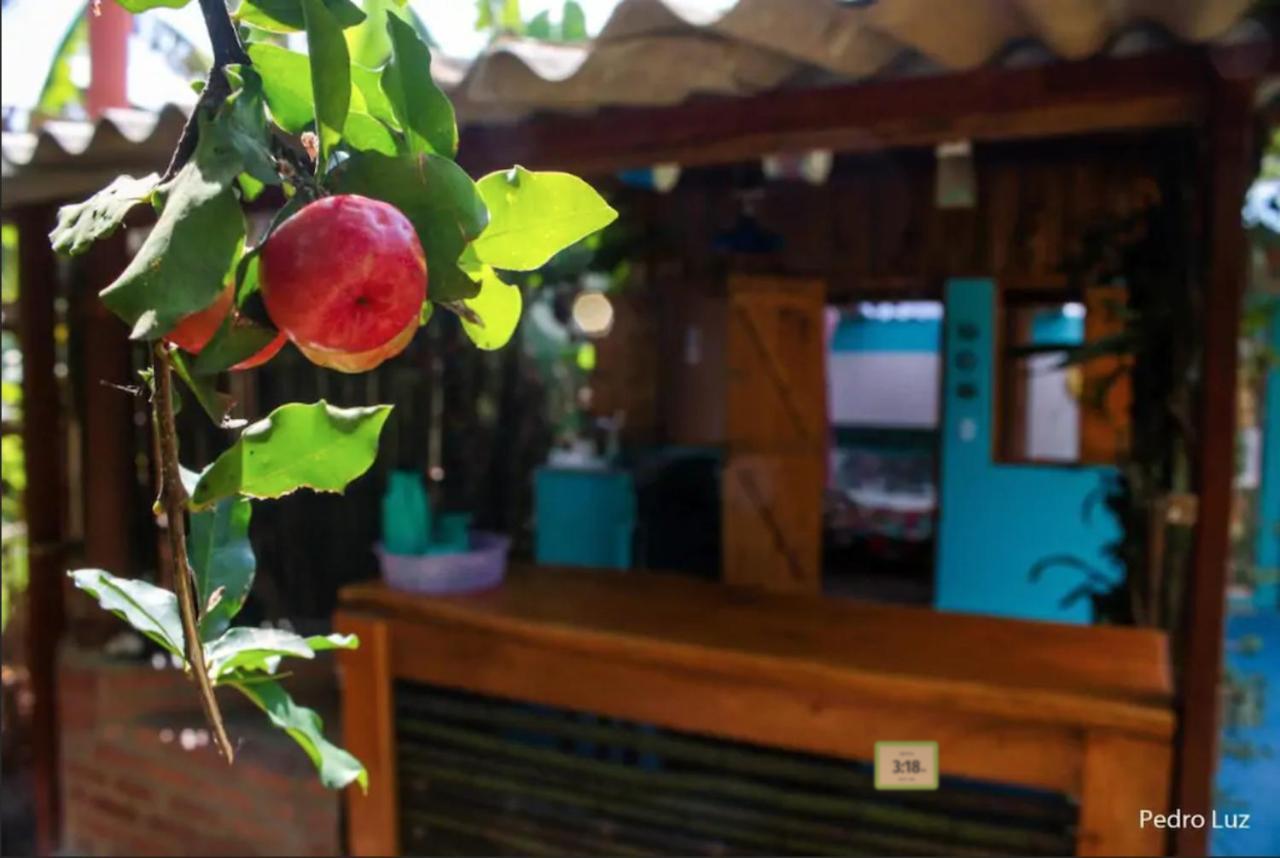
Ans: 3:18
